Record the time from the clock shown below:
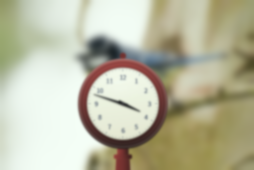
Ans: 3:48
